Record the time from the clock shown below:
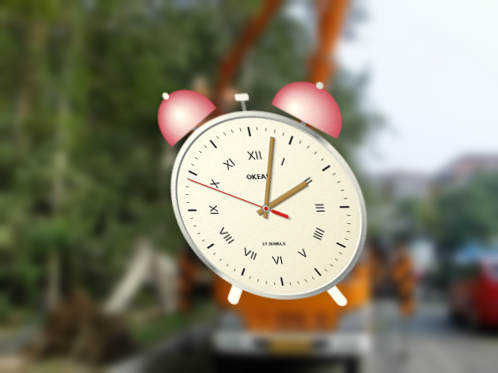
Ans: 2:02:49
